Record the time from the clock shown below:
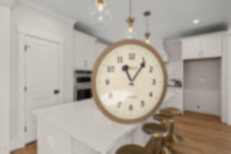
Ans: 11:06
